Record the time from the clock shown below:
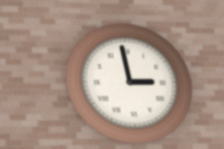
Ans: 2:59
